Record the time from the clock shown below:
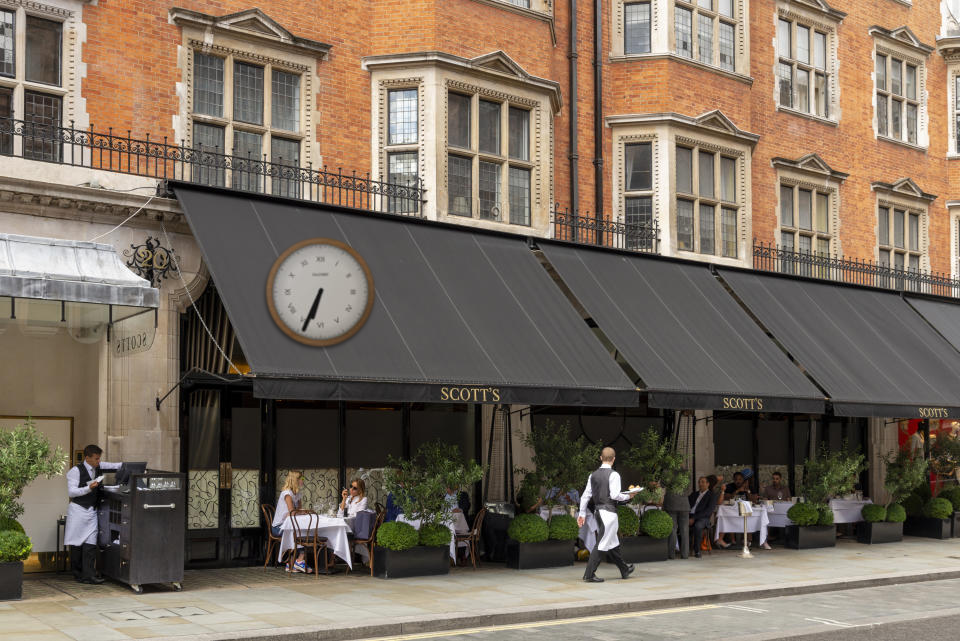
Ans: 6:34
